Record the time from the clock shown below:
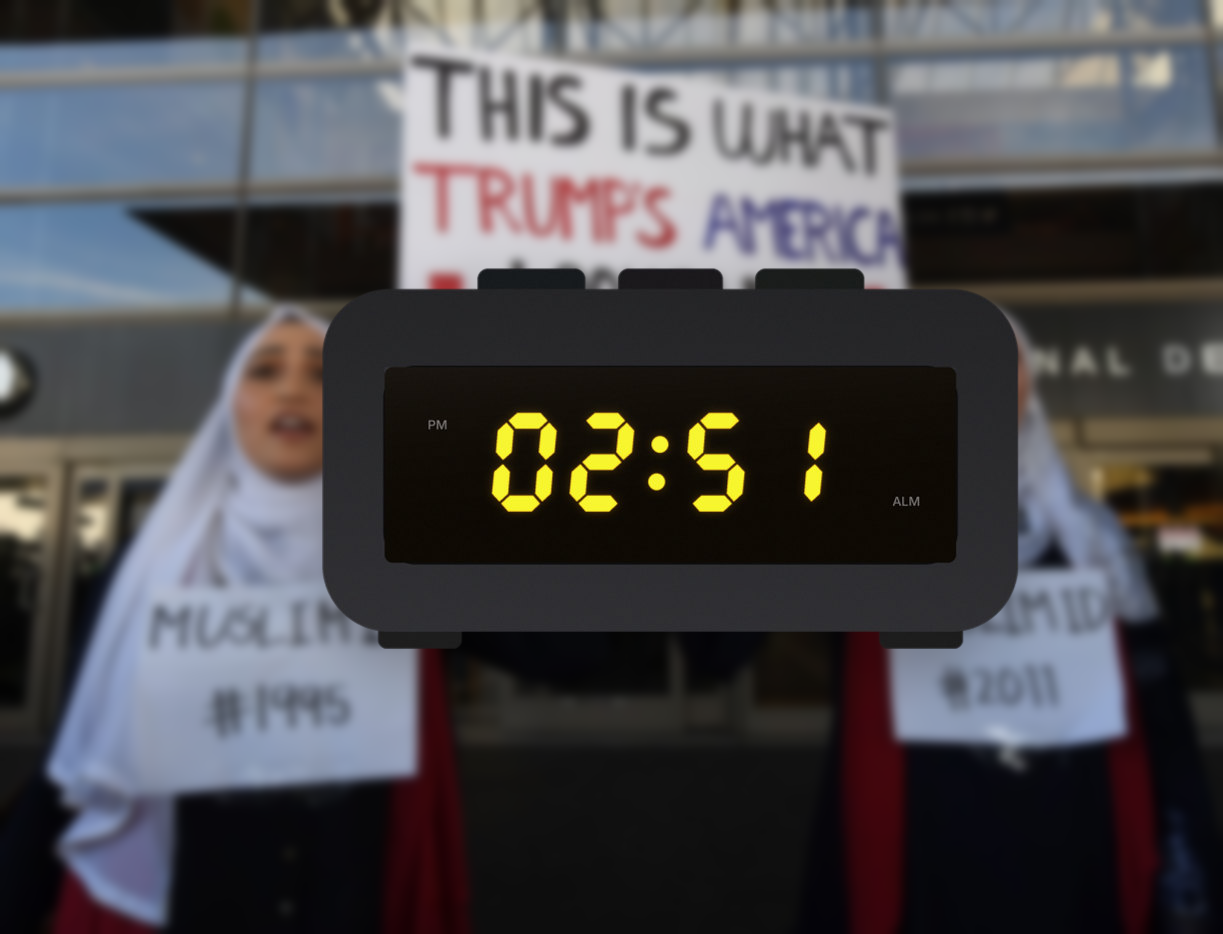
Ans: 2:51
